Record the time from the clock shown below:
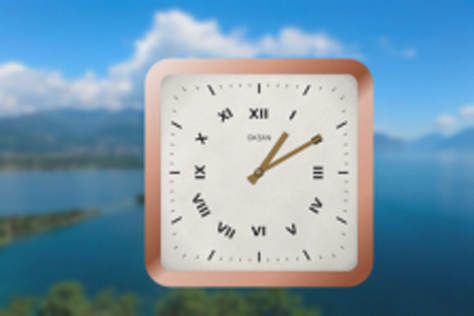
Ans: 1:10
